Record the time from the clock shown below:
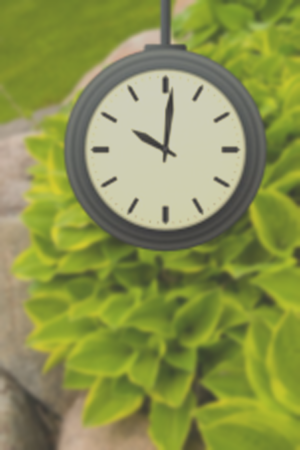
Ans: 10:01
